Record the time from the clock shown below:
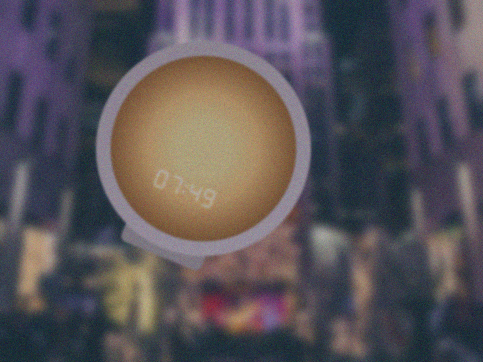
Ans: 7:49
